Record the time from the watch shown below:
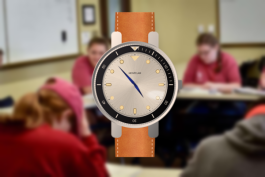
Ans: 4:53
